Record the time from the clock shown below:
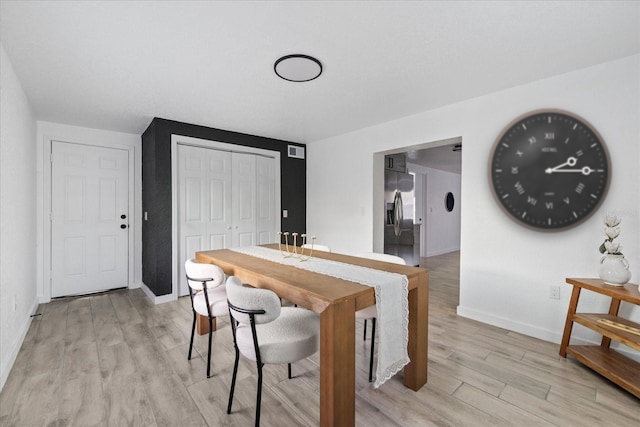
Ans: 2:15
